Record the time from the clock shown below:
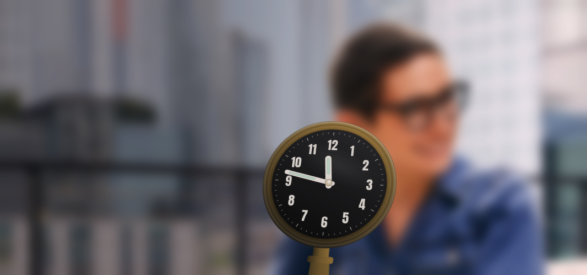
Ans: 11:47
